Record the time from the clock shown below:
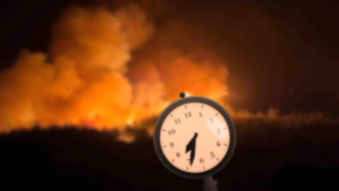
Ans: 7:34
